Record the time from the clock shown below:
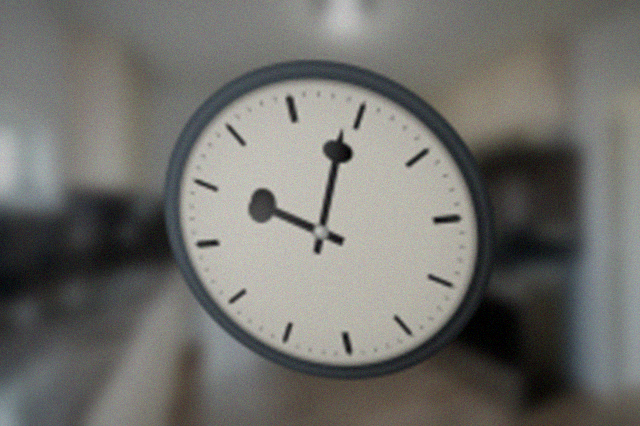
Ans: 10:04
